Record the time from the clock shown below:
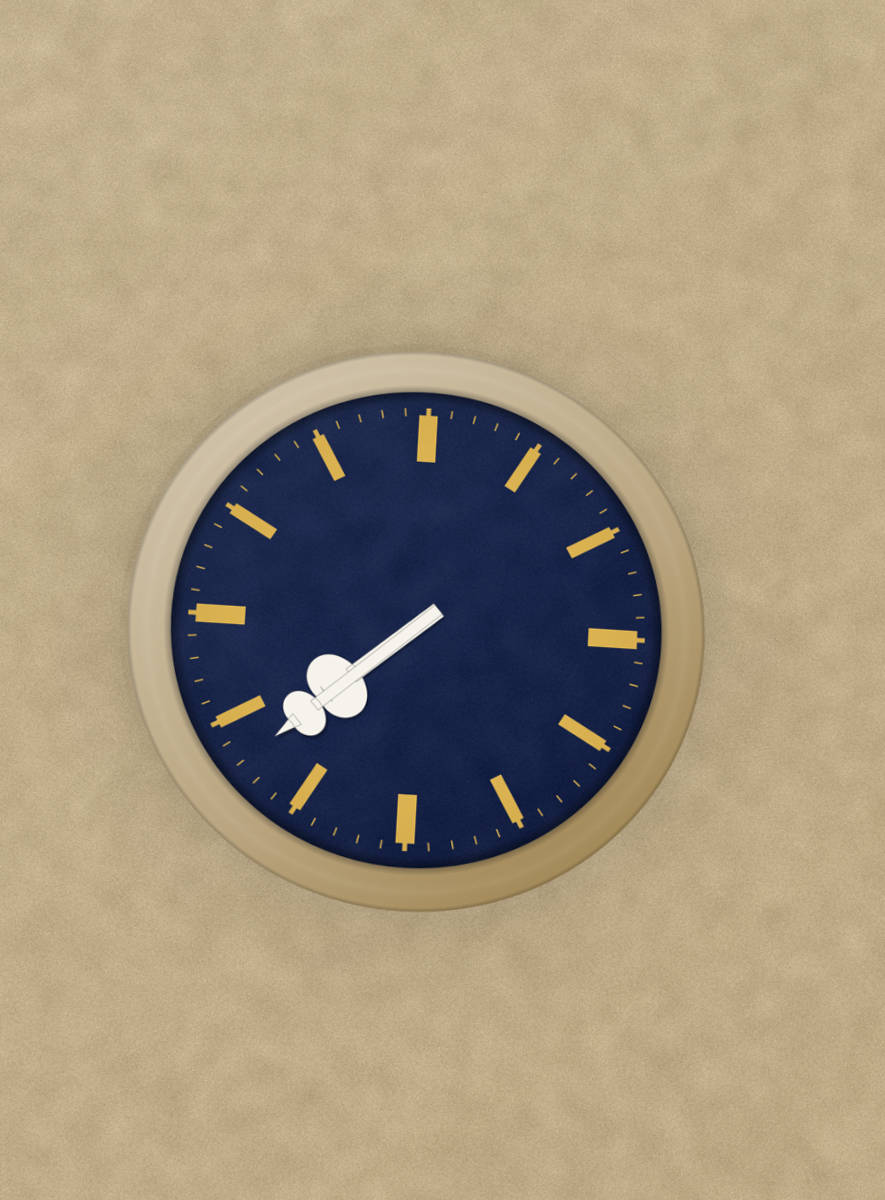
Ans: 7:38
